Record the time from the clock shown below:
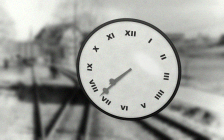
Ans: 7:37
